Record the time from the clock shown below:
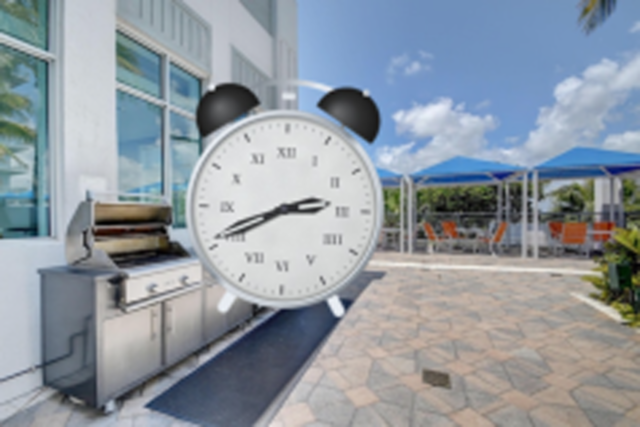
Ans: 2:41
